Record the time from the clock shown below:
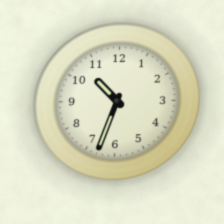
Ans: 10:33
